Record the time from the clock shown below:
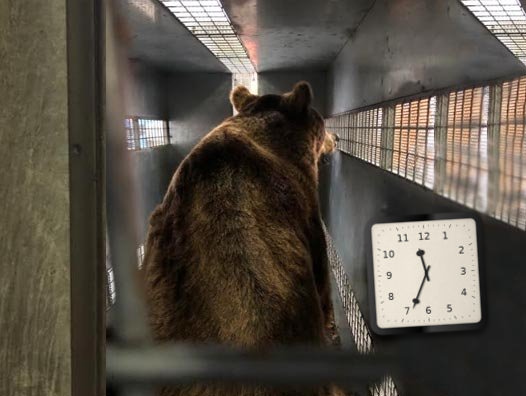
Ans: 11:34
